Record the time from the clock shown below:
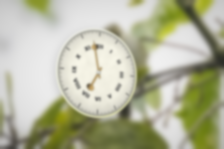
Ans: 6:58
